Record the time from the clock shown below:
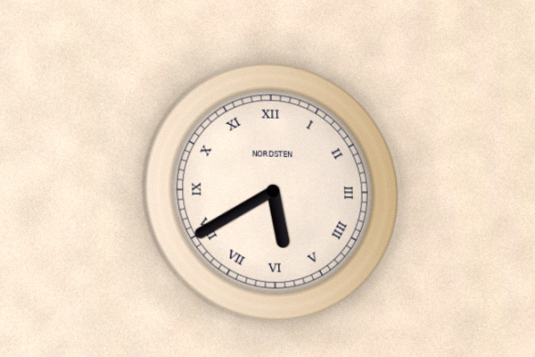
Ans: 5:40
